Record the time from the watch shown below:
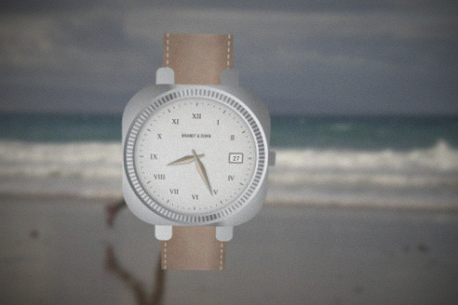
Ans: 8:26
